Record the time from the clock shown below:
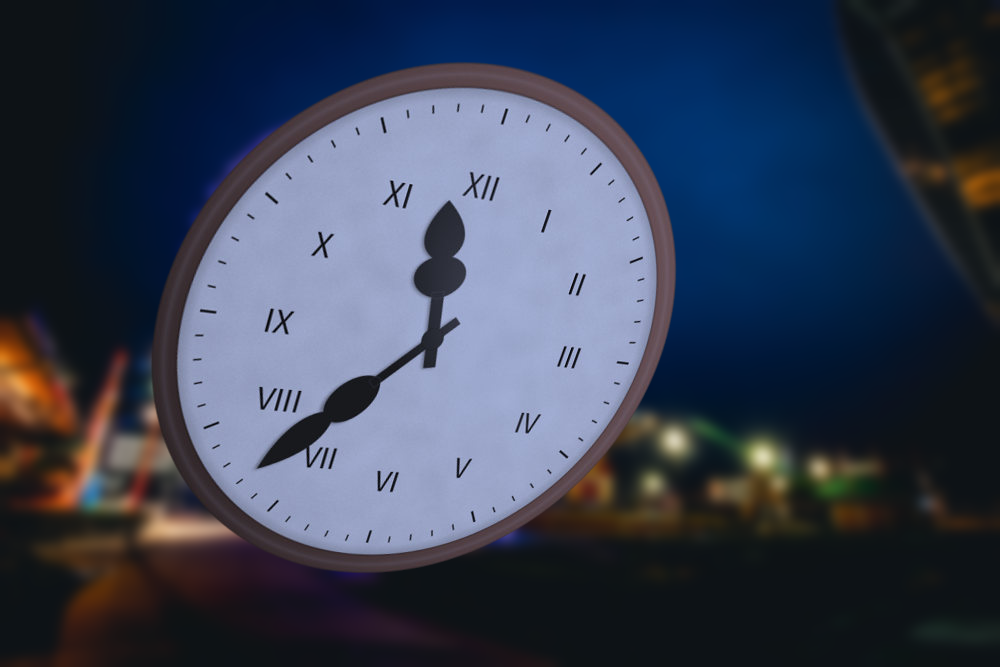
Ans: 11:37
